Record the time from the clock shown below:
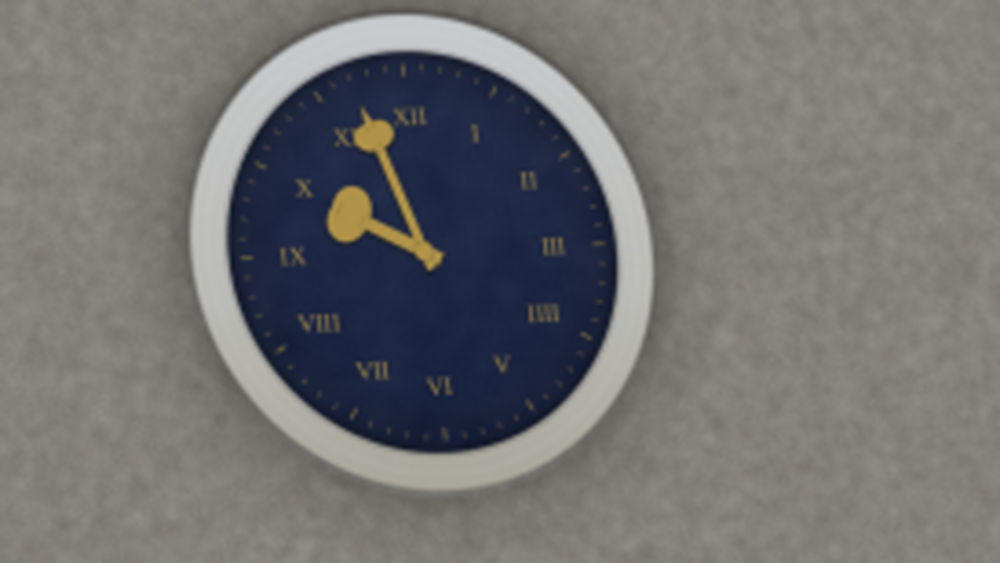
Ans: 9:57
